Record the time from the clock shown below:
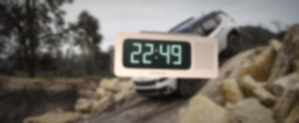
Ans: 22:49
